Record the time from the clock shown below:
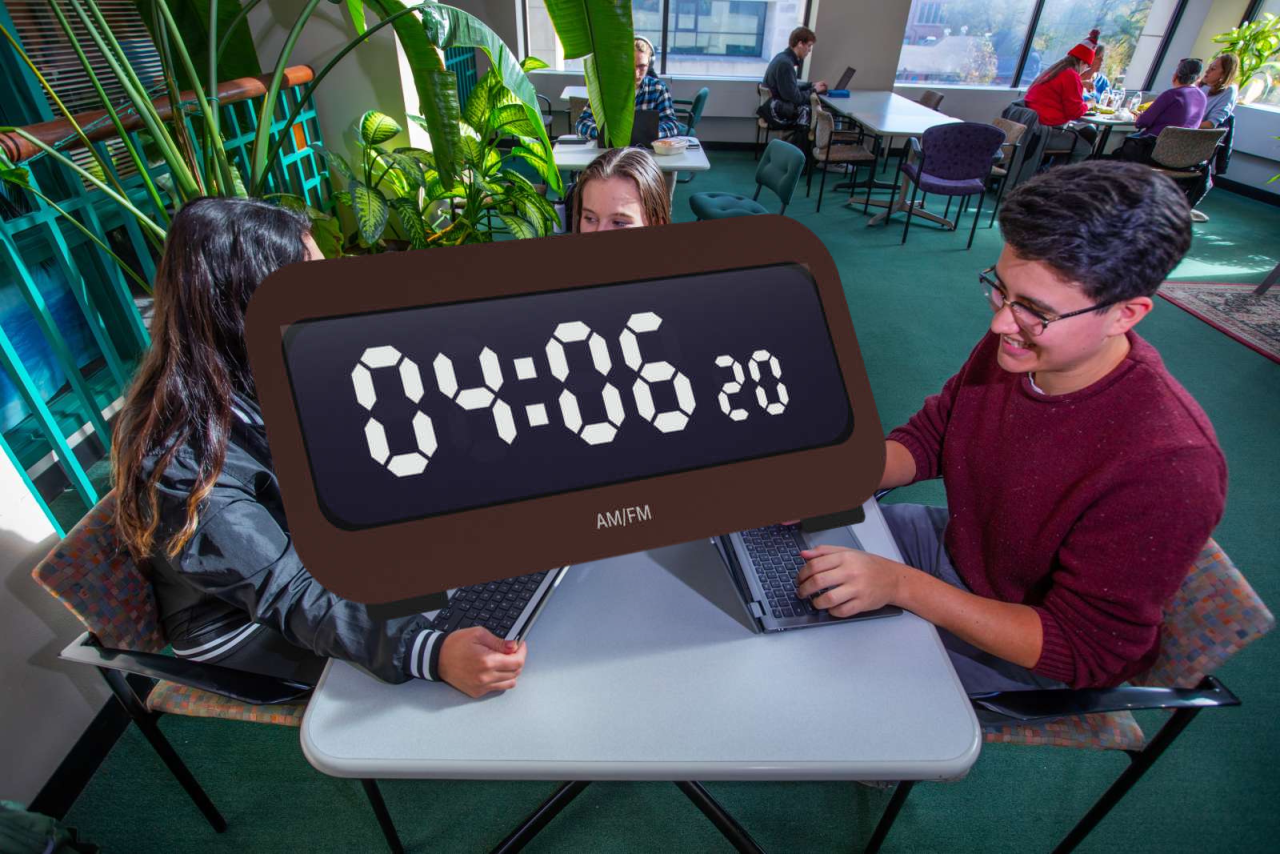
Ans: 4:06:20
